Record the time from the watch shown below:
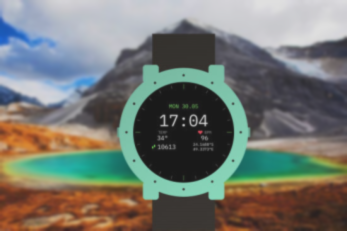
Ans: 17:04
